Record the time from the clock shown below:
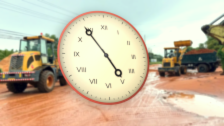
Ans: 4:54
